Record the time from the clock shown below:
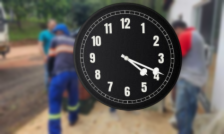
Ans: 4:19
